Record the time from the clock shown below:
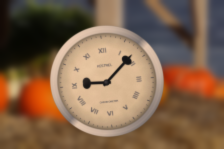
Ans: 9:08
